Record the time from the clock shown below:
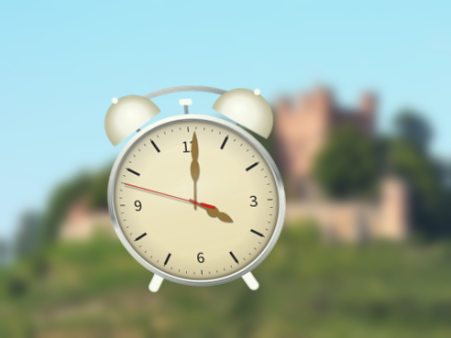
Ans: 4:00:48
